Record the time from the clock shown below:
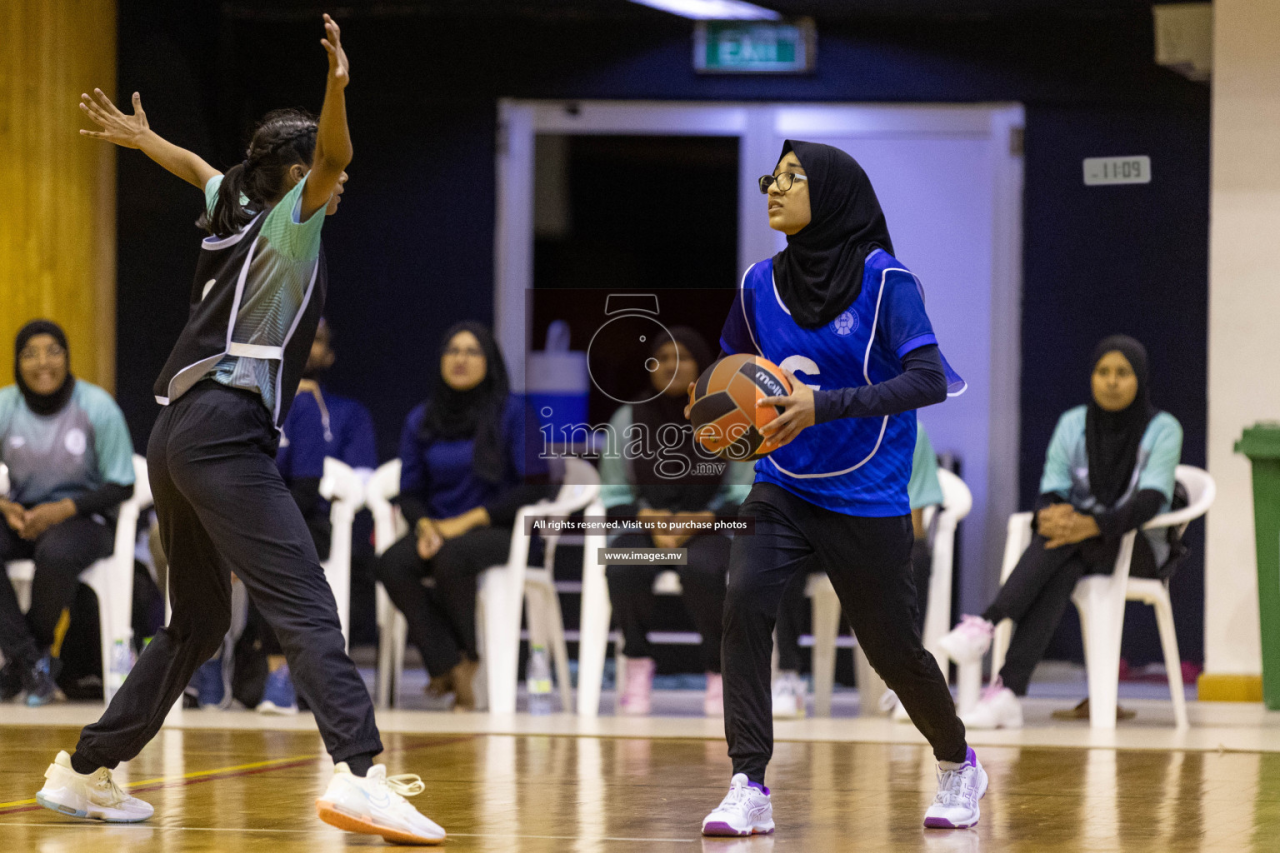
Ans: 11:09
